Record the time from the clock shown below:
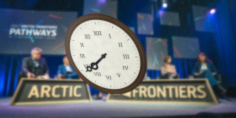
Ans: 7:39
